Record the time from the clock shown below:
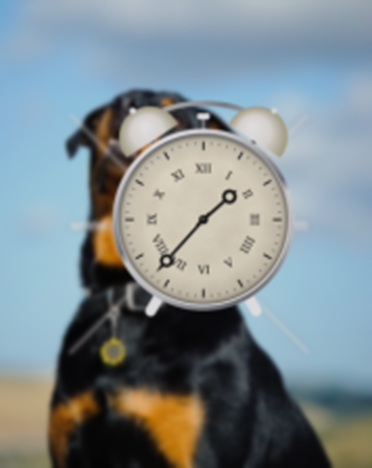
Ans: 1:37
